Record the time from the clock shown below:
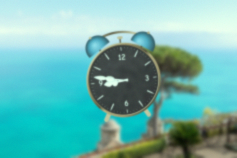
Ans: 8:47
